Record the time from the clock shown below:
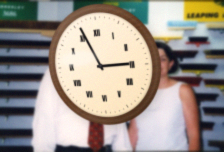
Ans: 2:56
